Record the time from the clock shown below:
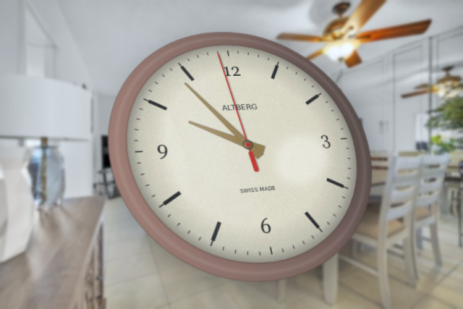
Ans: 9:53:59
